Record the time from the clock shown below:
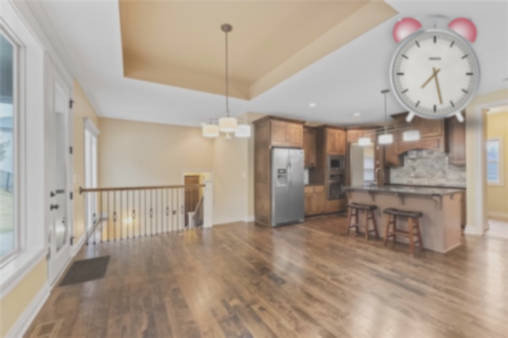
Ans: 7:28
